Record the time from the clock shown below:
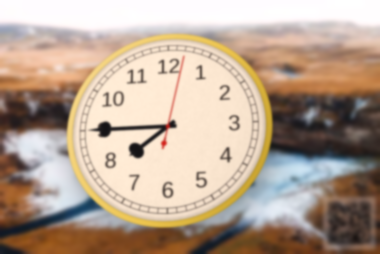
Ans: 7:45:02
